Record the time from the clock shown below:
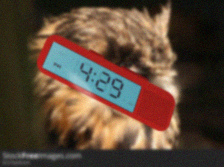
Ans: 4:29
